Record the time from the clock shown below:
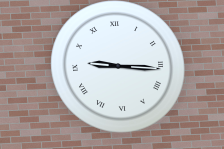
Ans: 9:16
